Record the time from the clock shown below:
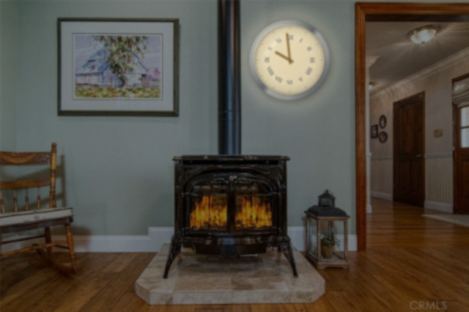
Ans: 9:59
